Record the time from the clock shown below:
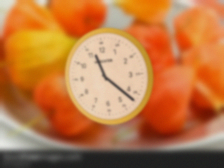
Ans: 11:22
